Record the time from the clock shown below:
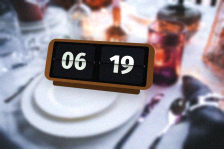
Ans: 6:19
